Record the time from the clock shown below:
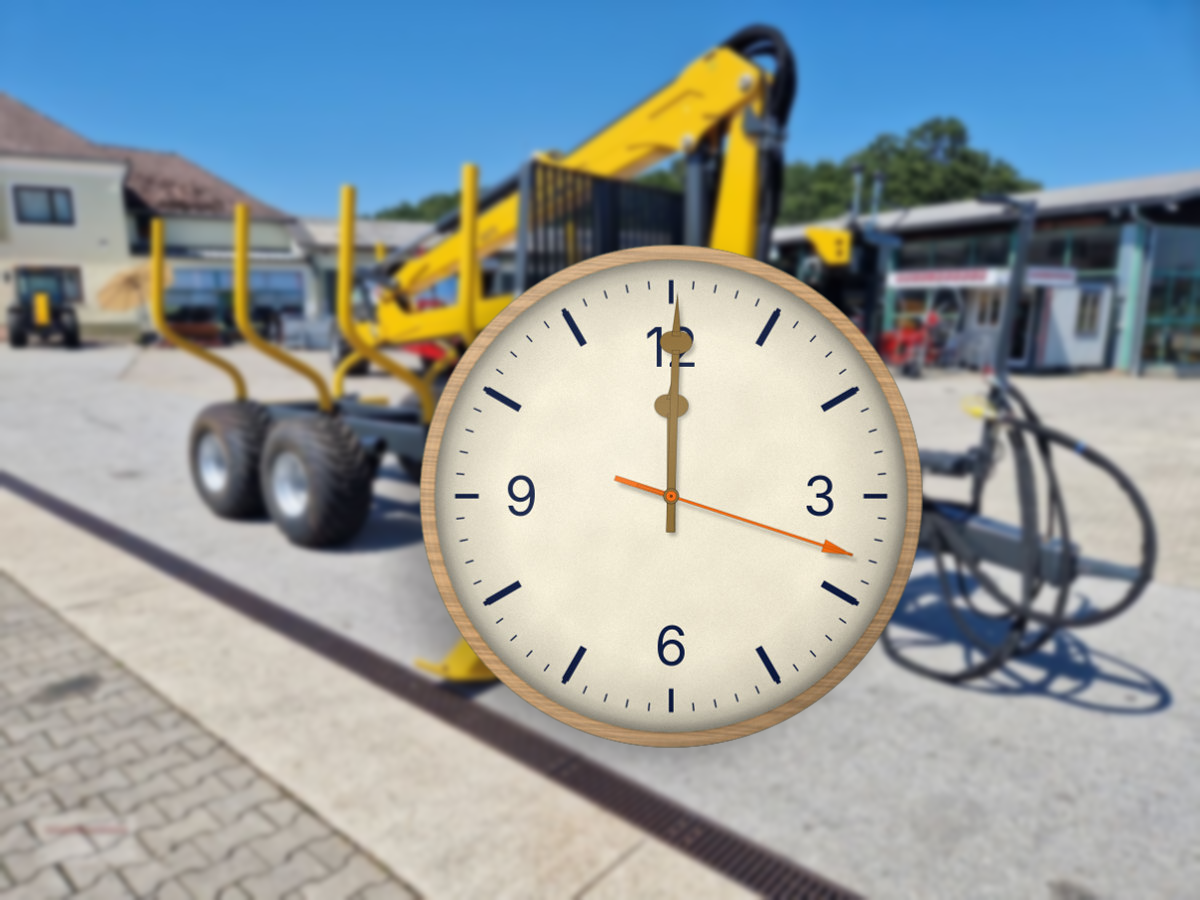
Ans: 12:00:18
